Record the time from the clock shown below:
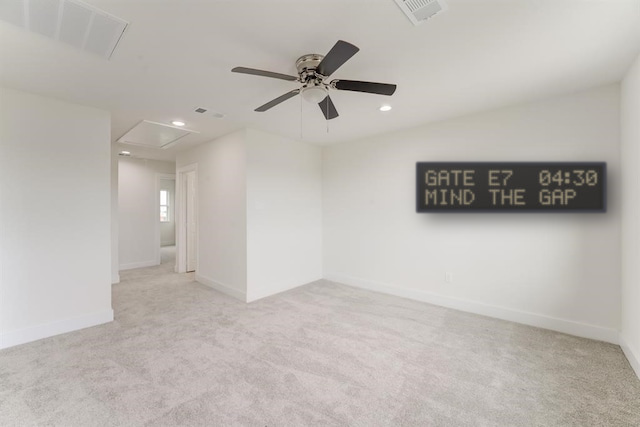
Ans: 4:30
